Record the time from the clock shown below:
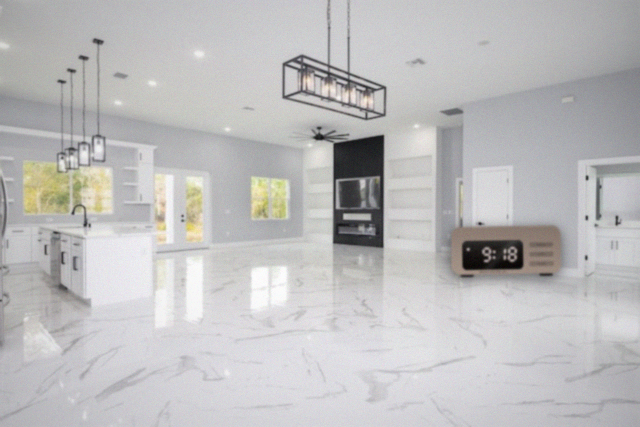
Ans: 9:18
